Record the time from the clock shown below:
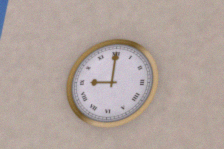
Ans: 9:00
